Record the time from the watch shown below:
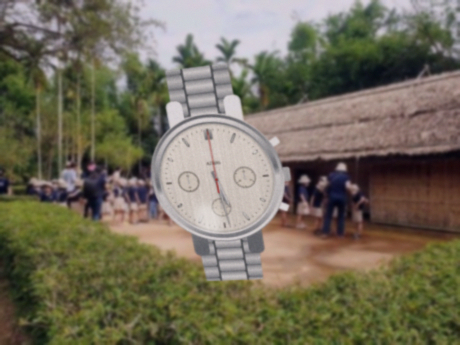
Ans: 5:29
